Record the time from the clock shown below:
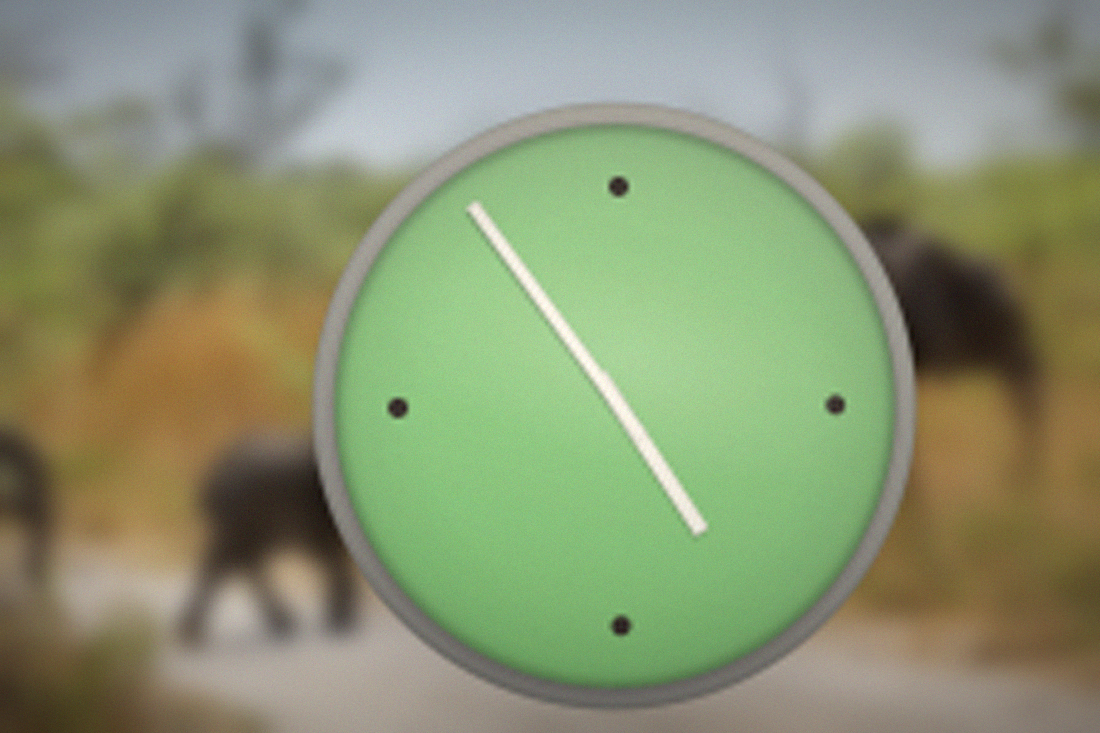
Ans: 4:54
